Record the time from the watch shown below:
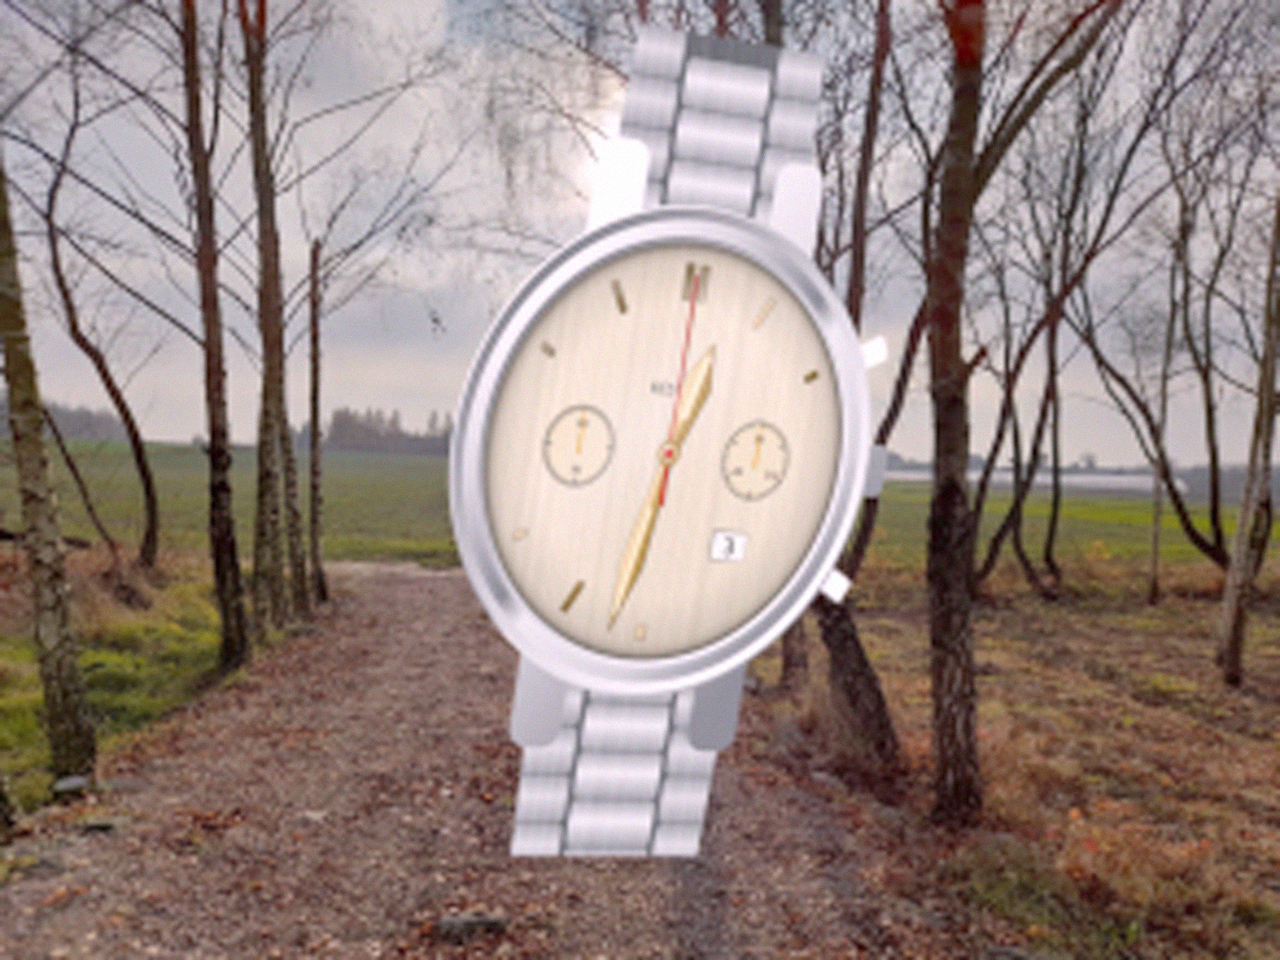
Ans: 12:32
